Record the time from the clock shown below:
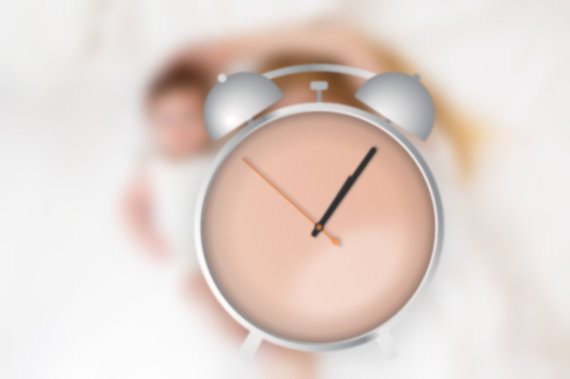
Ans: 1:05:52
